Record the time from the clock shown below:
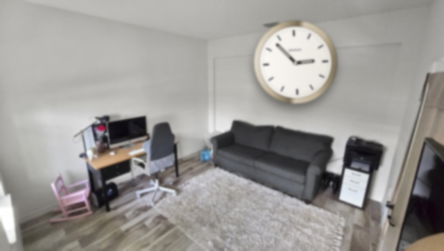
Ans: 2:53
